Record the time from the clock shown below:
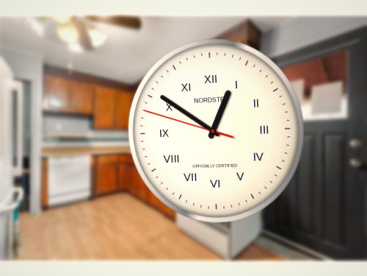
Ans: 12:50:48
